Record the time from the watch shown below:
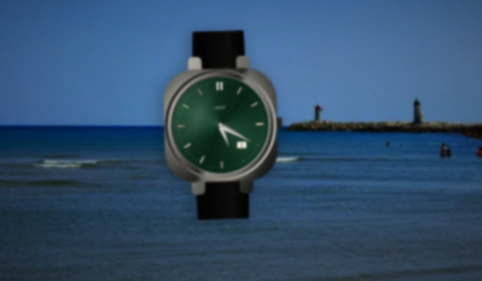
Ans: 5:20
